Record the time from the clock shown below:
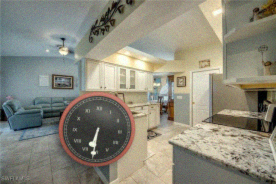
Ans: 6:31
